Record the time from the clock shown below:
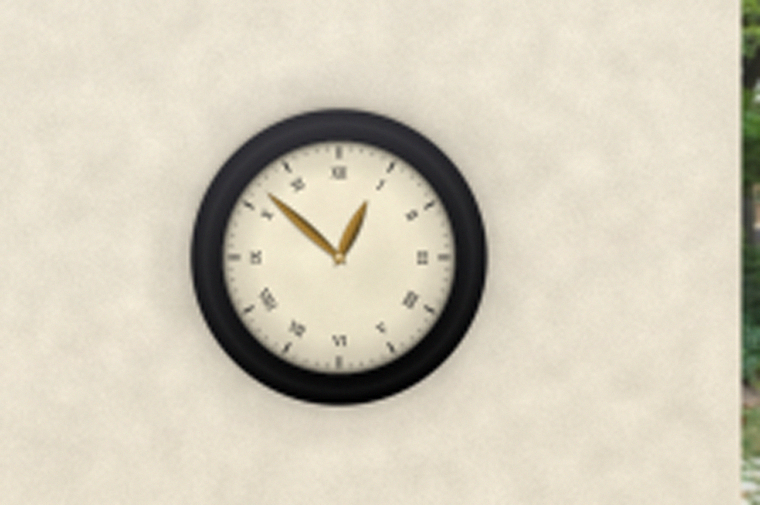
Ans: 12:52
